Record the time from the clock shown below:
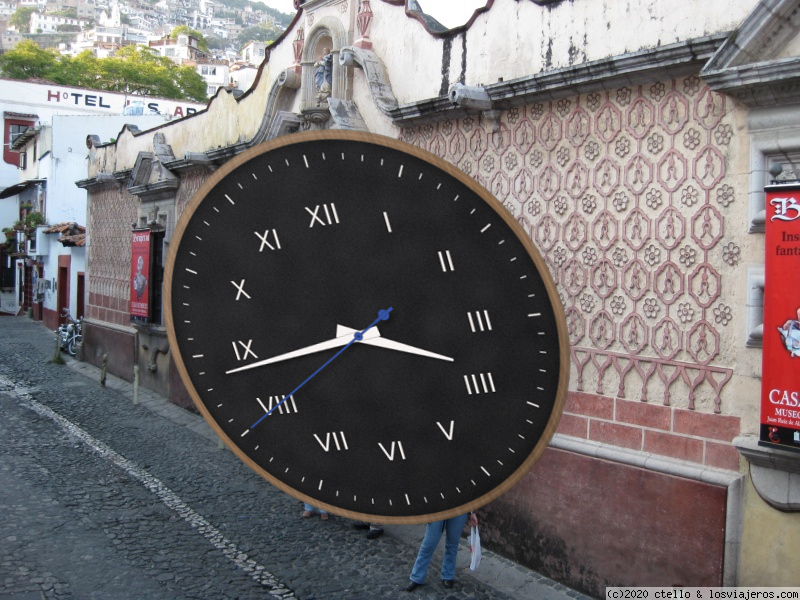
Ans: 3:43:40
